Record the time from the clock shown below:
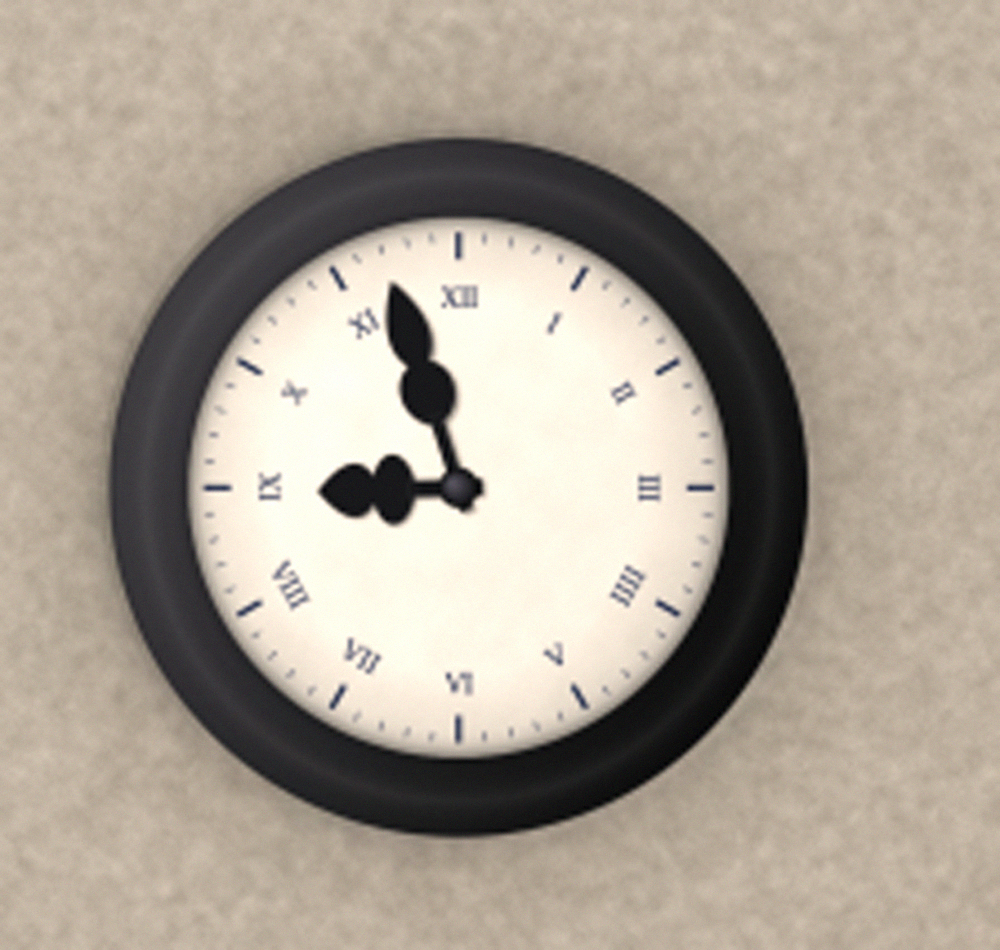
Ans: 8:57
